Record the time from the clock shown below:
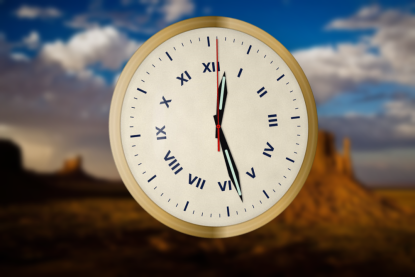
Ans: 12:28:01
